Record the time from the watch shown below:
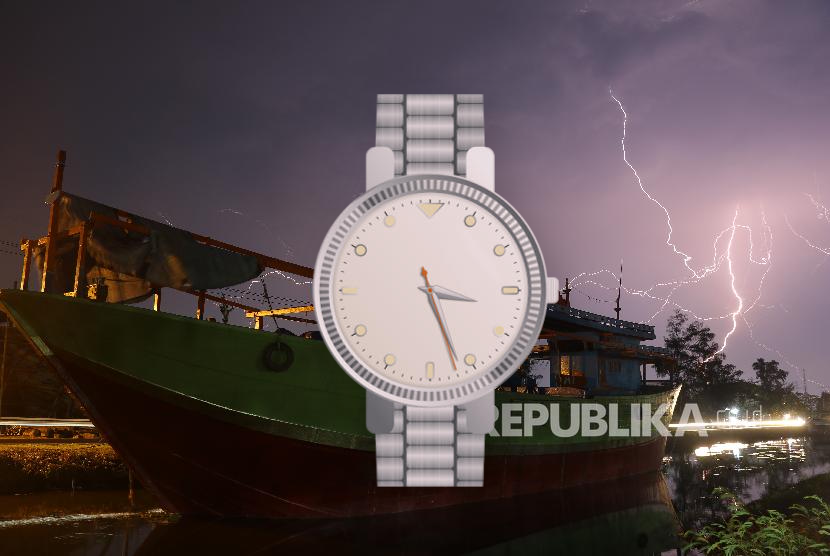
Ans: 3:26:27
